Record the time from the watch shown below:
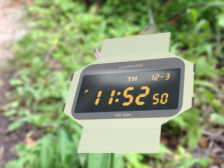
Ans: 11:52:50
